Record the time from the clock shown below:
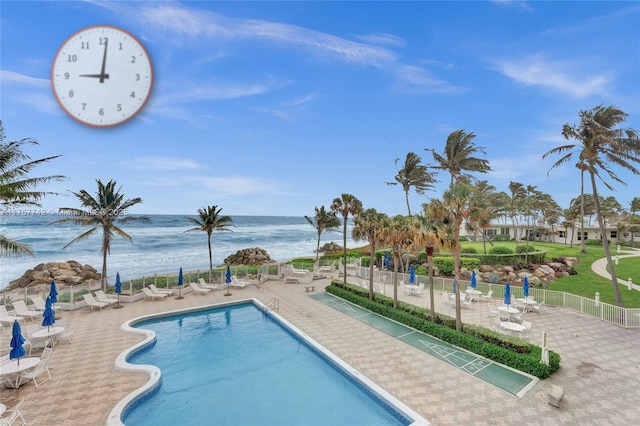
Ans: 9:01
